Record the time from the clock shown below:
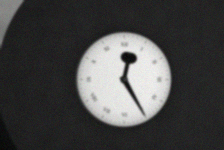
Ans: 12:25
